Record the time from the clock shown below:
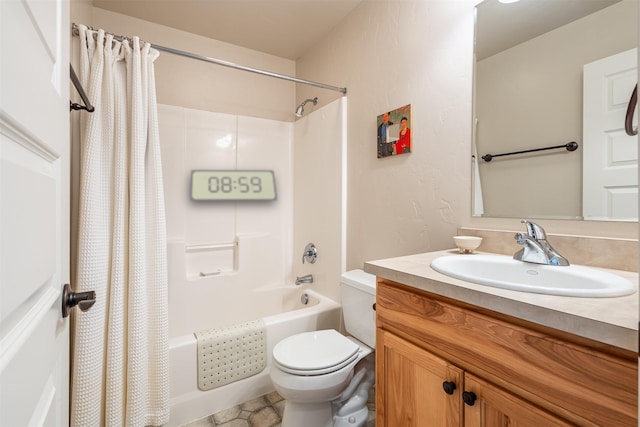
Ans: 8:59
